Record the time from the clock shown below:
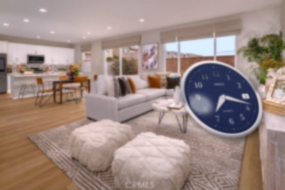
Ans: 7:18
